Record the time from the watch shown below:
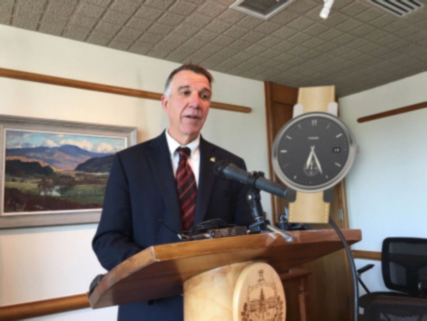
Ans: 6:26
